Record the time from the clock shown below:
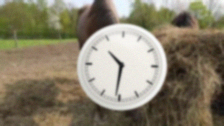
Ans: 10:31
